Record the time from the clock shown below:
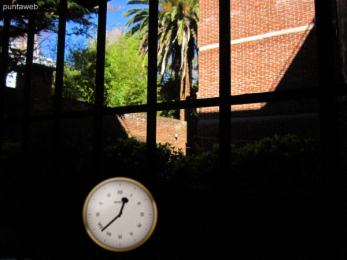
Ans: 12:38
